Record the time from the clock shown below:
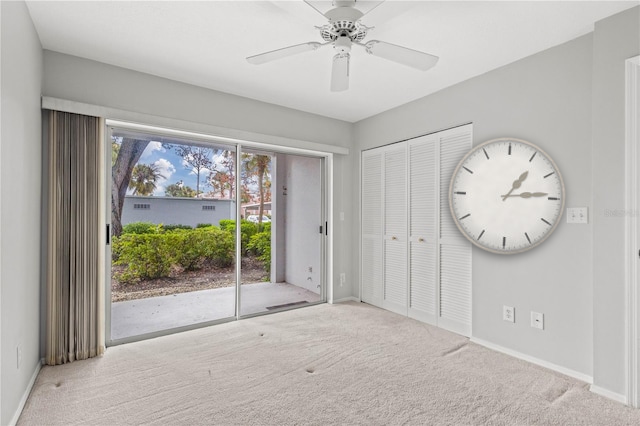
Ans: 1:14
